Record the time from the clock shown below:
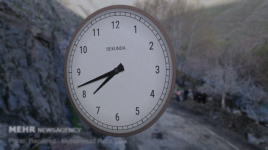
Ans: 7:42
